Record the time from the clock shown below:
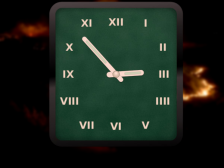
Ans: 2:53
